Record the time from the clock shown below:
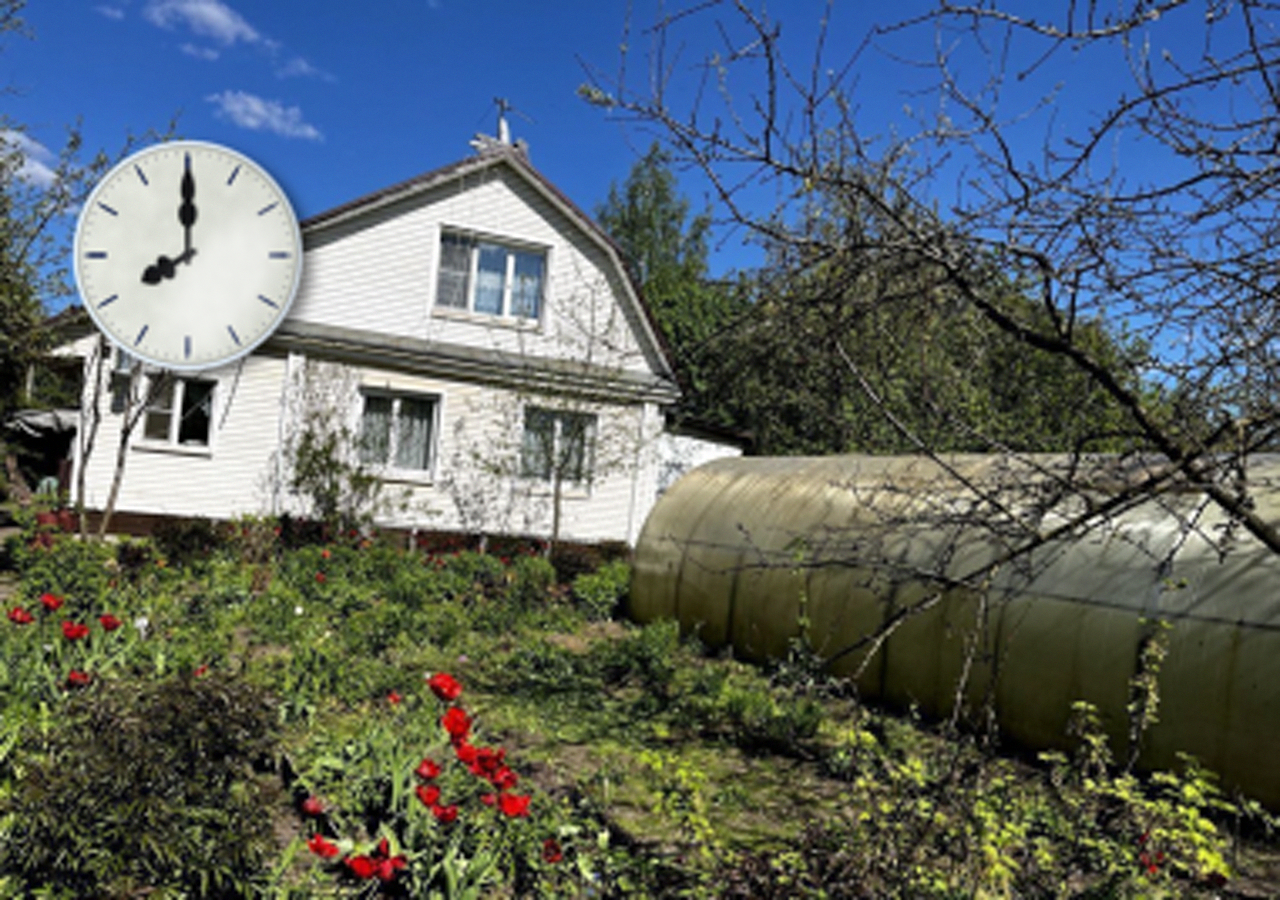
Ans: 8:00
